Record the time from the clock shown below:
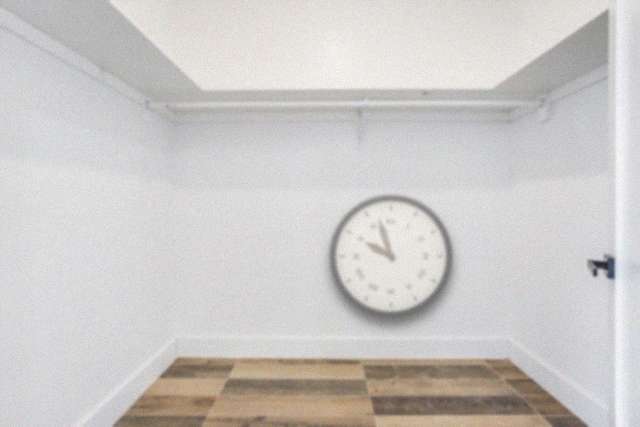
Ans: 9:57
